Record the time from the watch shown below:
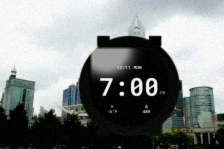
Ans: 7:00
